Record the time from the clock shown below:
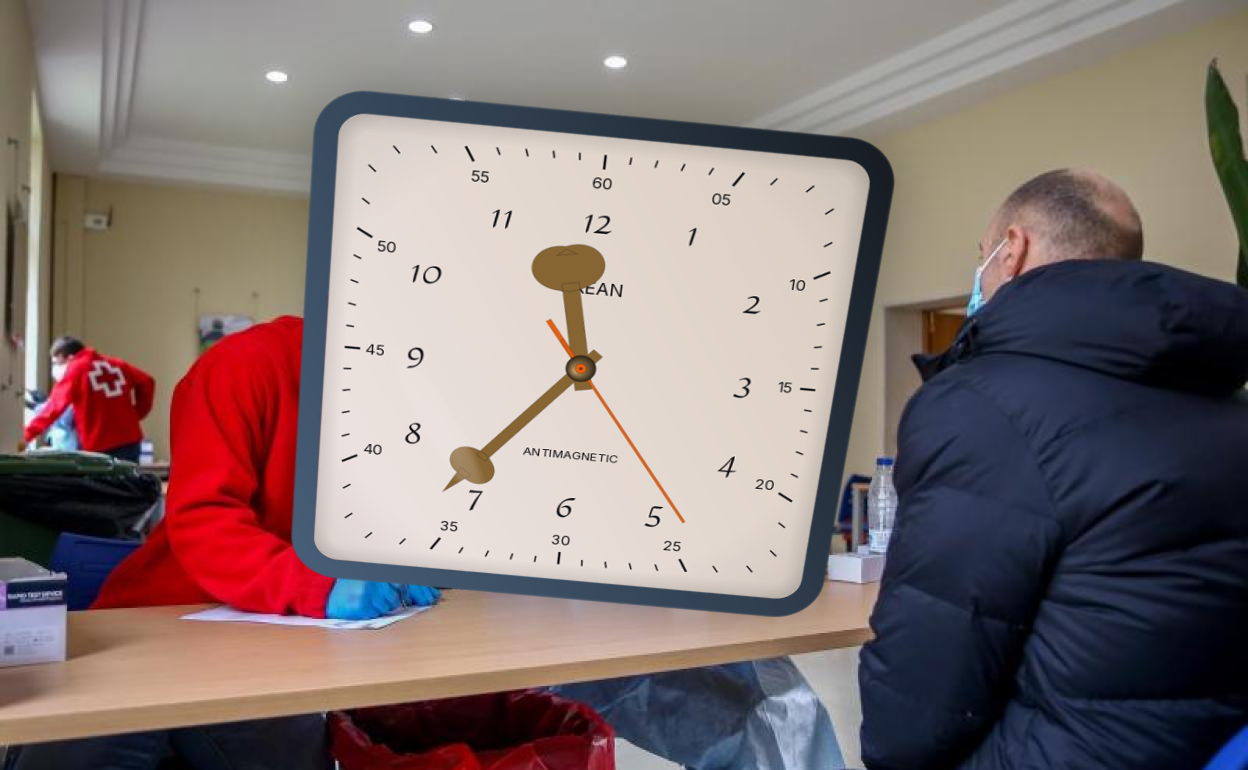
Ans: 11:36:24
